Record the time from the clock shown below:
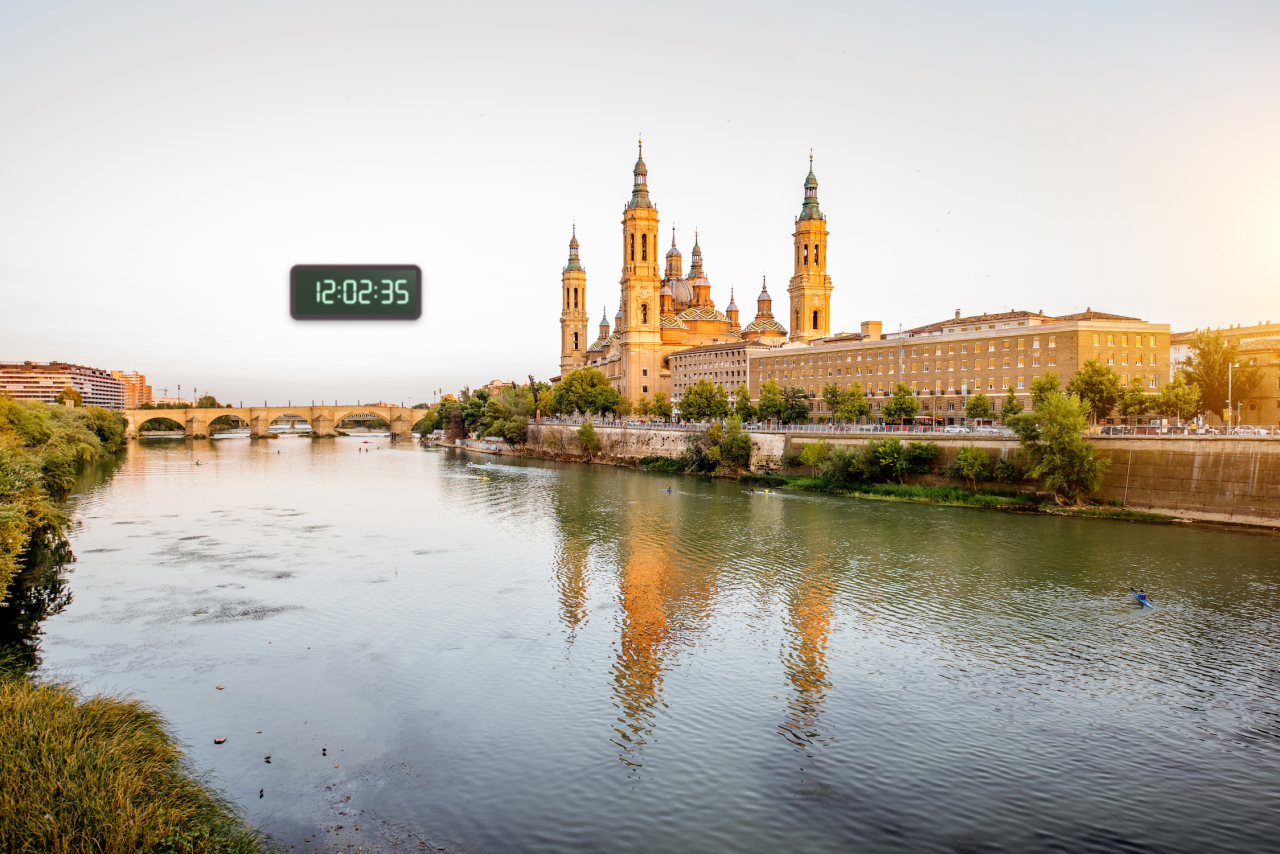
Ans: 12:02:35
